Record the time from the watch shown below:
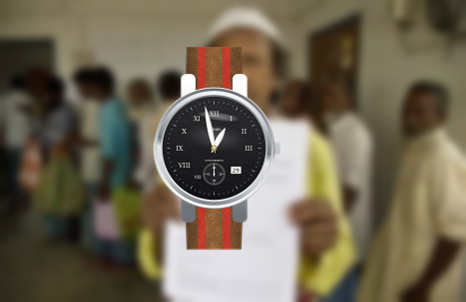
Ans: 12:58
